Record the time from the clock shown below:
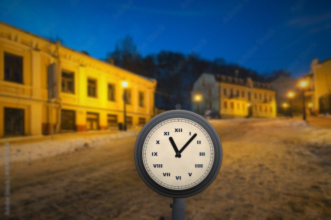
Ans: 11:07
